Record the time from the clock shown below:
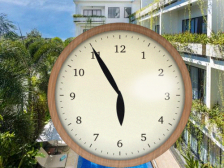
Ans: 5:55
